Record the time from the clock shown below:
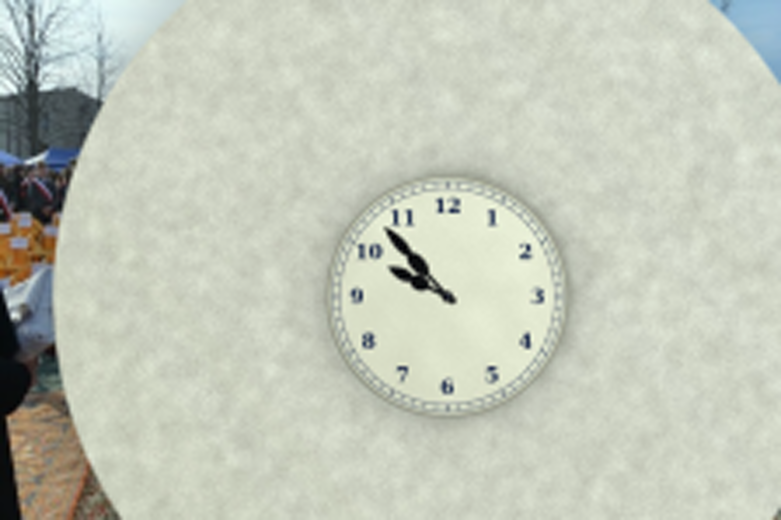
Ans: 9:53
